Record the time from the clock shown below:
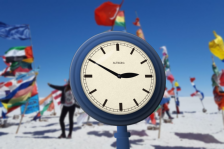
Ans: 2:50
